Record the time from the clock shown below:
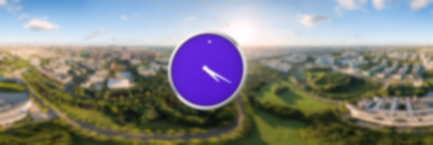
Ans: 4:19
